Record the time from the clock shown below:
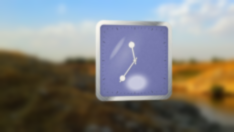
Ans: 11:36
